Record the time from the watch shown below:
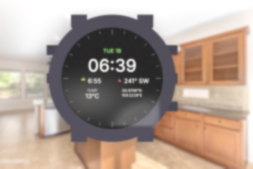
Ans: 6:39
